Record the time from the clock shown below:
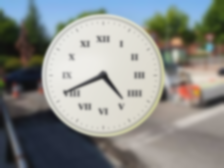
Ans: 4:41
